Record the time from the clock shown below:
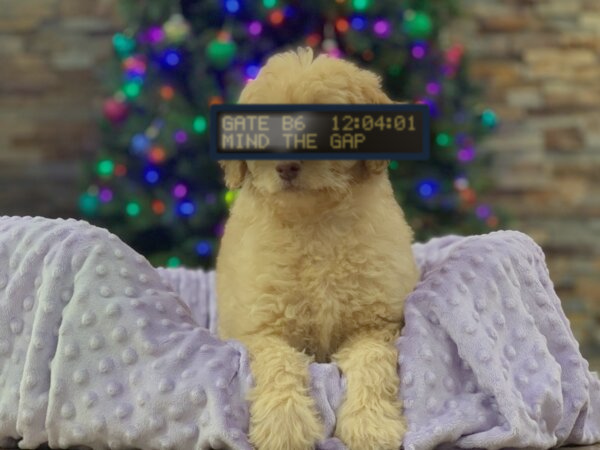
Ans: 12:04:01
